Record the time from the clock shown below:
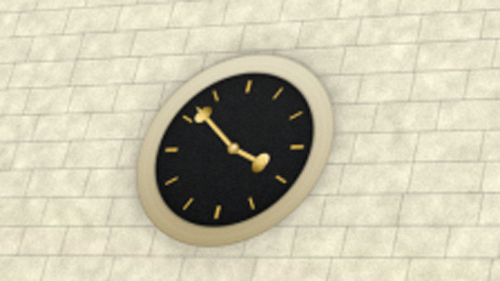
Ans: 3:52
